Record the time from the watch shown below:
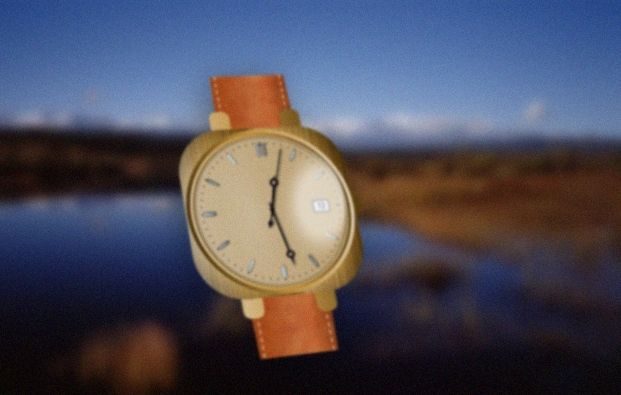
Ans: 12:28:03
